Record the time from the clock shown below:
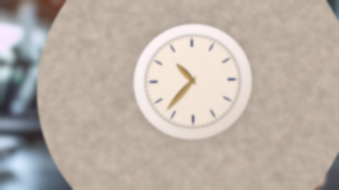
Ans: 10:37
